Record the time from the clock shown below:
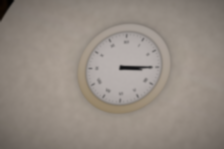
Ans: 3:15
